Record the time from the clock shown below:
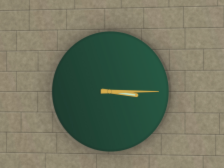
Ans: 3:15
